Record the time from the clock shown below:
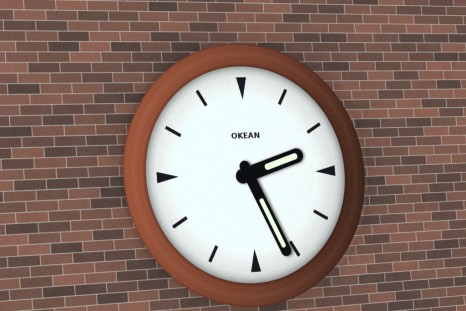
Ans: 2:26
